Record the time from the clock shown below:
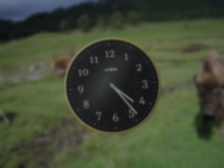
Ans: 4:24
